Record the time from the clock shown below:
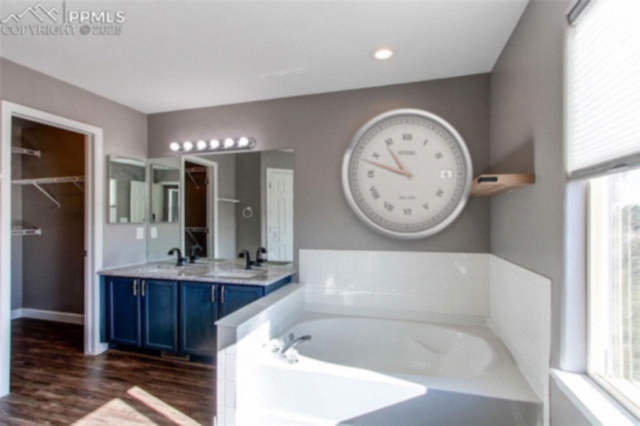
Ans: 10:48
